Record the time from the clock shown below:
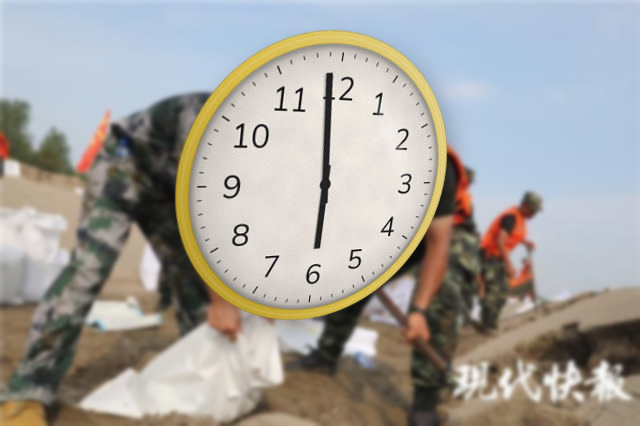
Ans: 5:59
